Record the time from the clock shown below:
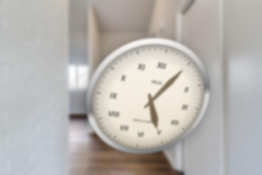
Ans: 5:05
